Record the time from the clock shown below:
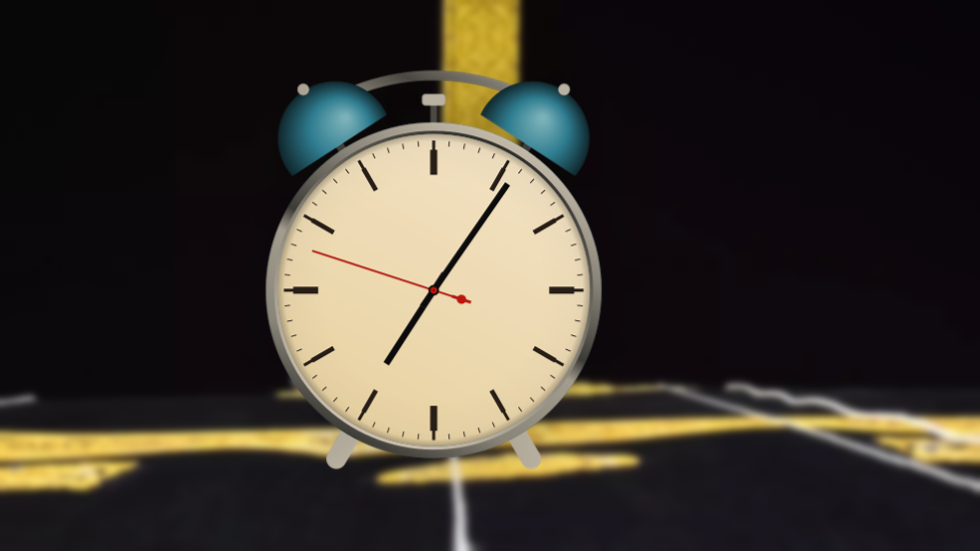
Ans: 7:05:48
